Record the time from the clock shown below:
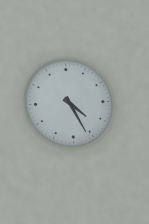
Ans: 4:26
